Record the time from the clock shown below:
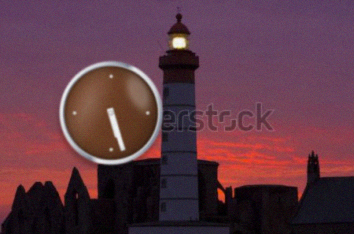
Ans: 5:27
